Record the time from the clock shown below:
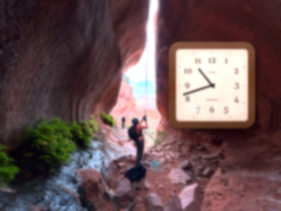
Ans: 10:42
